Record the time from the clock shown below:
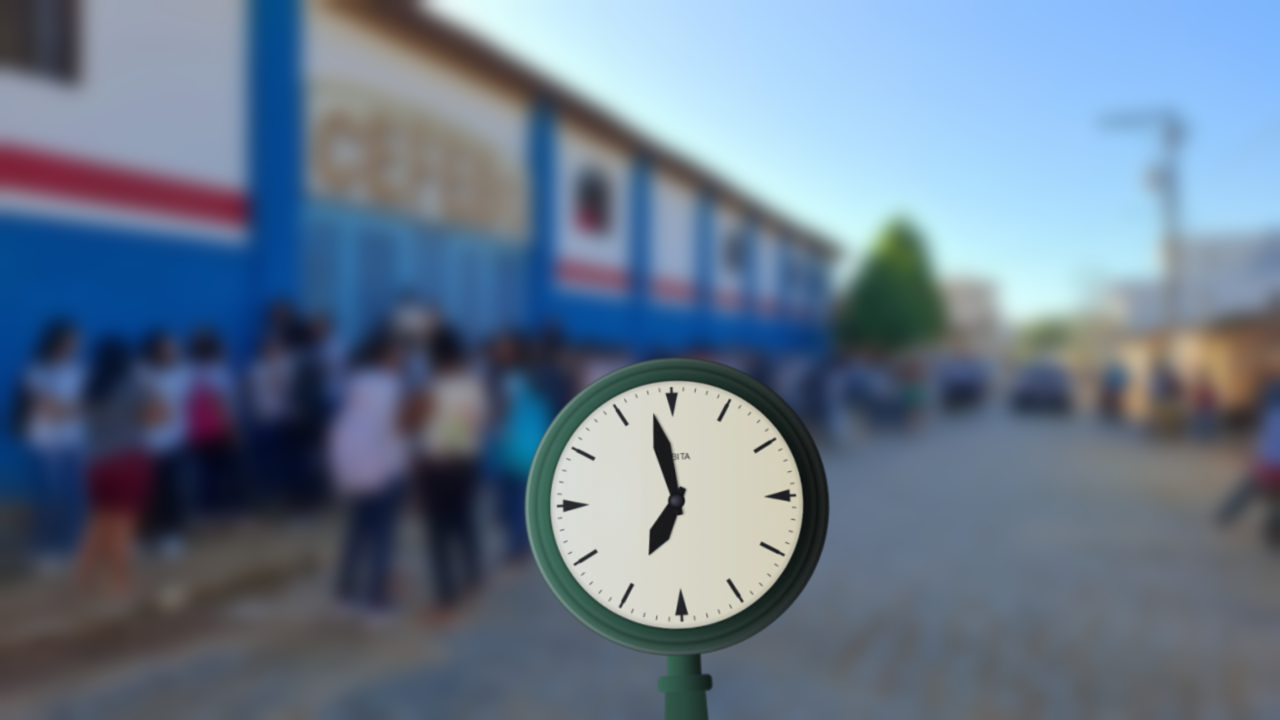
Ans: 6:58
